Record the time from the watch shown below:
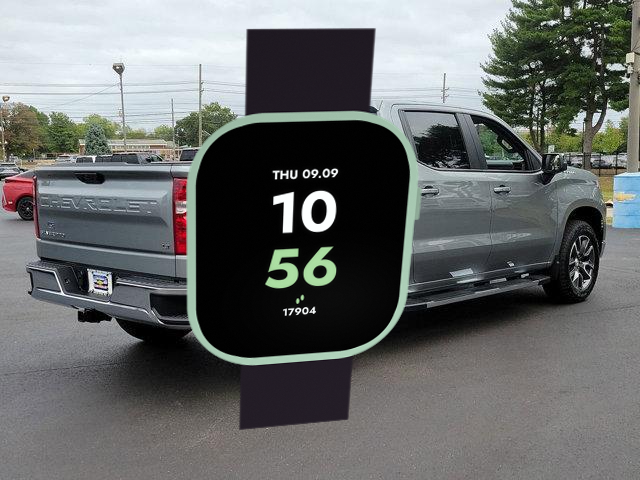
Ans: 10:56
